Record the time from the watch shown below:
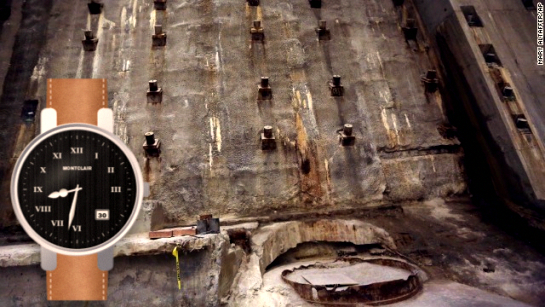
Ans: 8:32
